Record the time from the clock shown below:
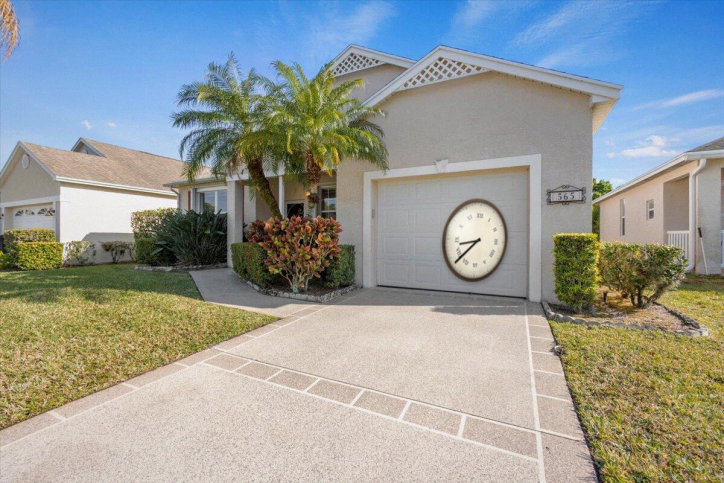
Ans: 8:38
